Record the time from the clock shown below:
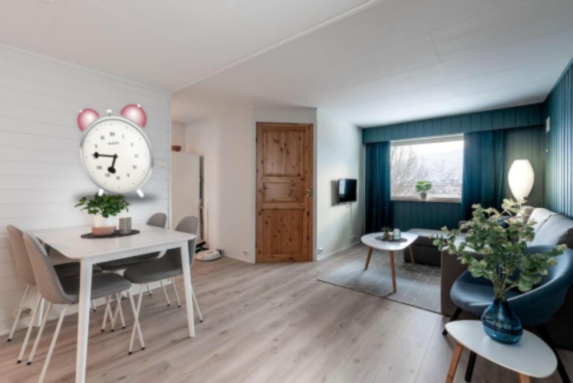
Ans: 6:46
